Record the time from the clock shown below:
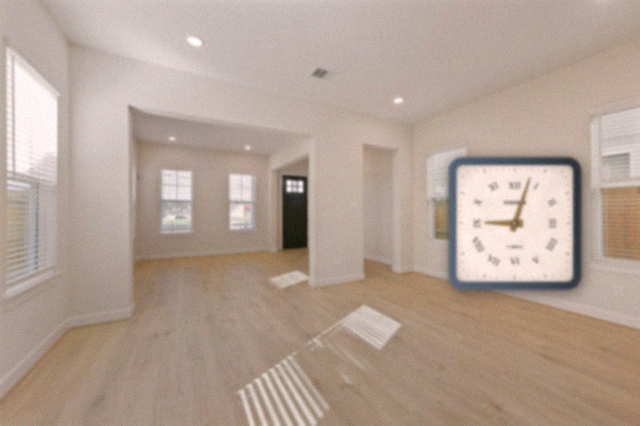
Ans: 9:03
